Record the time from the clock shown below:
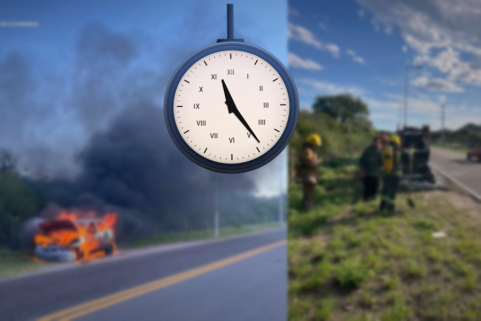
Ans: 11:24
